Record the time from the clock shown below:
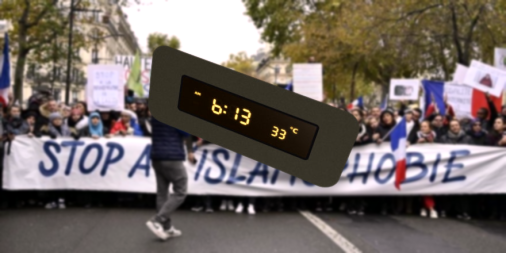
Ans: 6:13
